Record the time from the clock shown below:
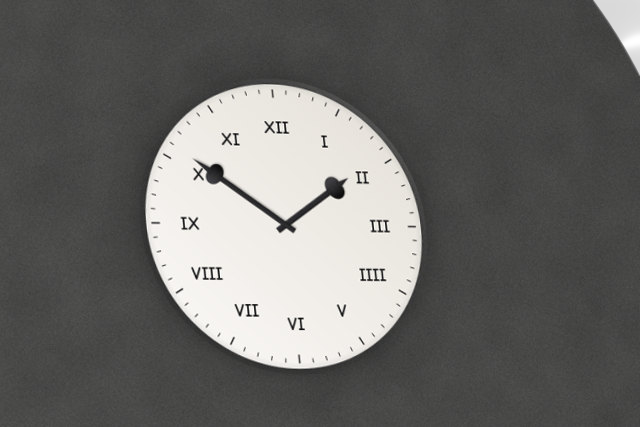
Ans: 1:51
